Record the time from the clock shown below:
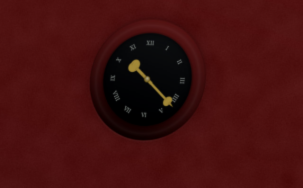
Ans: 10:22
